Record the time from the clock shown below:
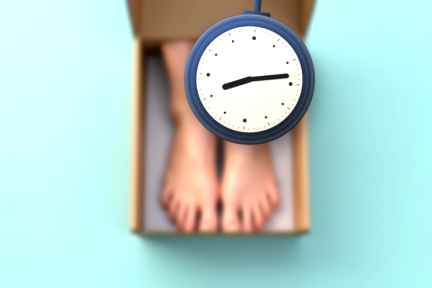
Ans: 8:13
